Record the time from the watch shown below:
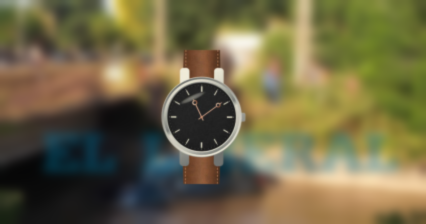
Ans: 11:09
